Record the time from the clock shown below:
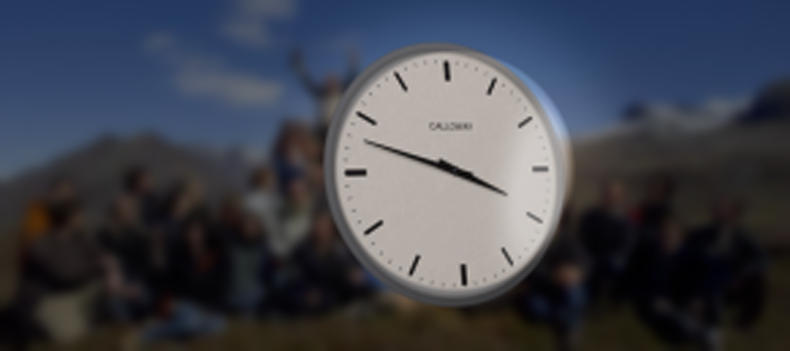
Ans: 3:48
